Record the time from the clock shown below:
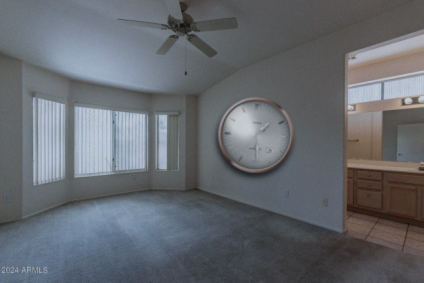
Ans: 1:29
